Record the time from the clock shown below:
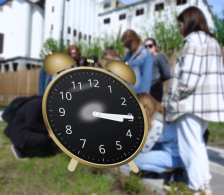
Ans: 3:15
